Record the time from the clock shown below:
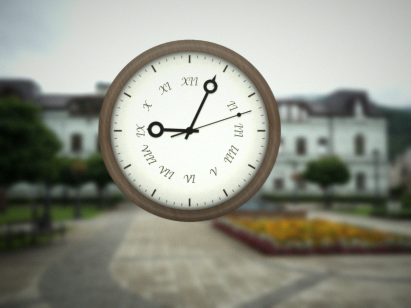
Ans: 9:04:12
